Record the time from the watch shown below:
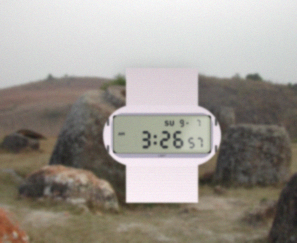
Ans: 3:26:57
